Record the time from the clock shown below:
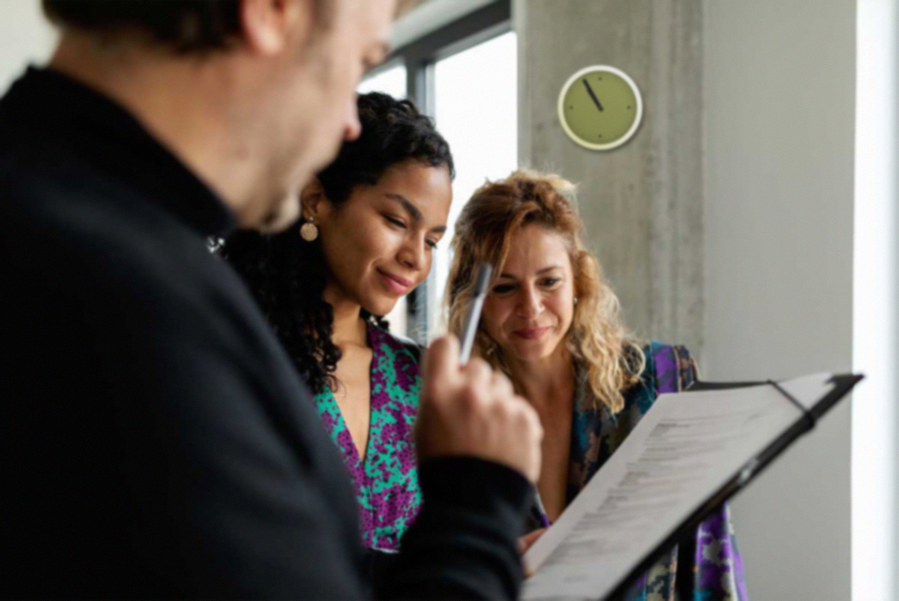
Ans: 10:55
